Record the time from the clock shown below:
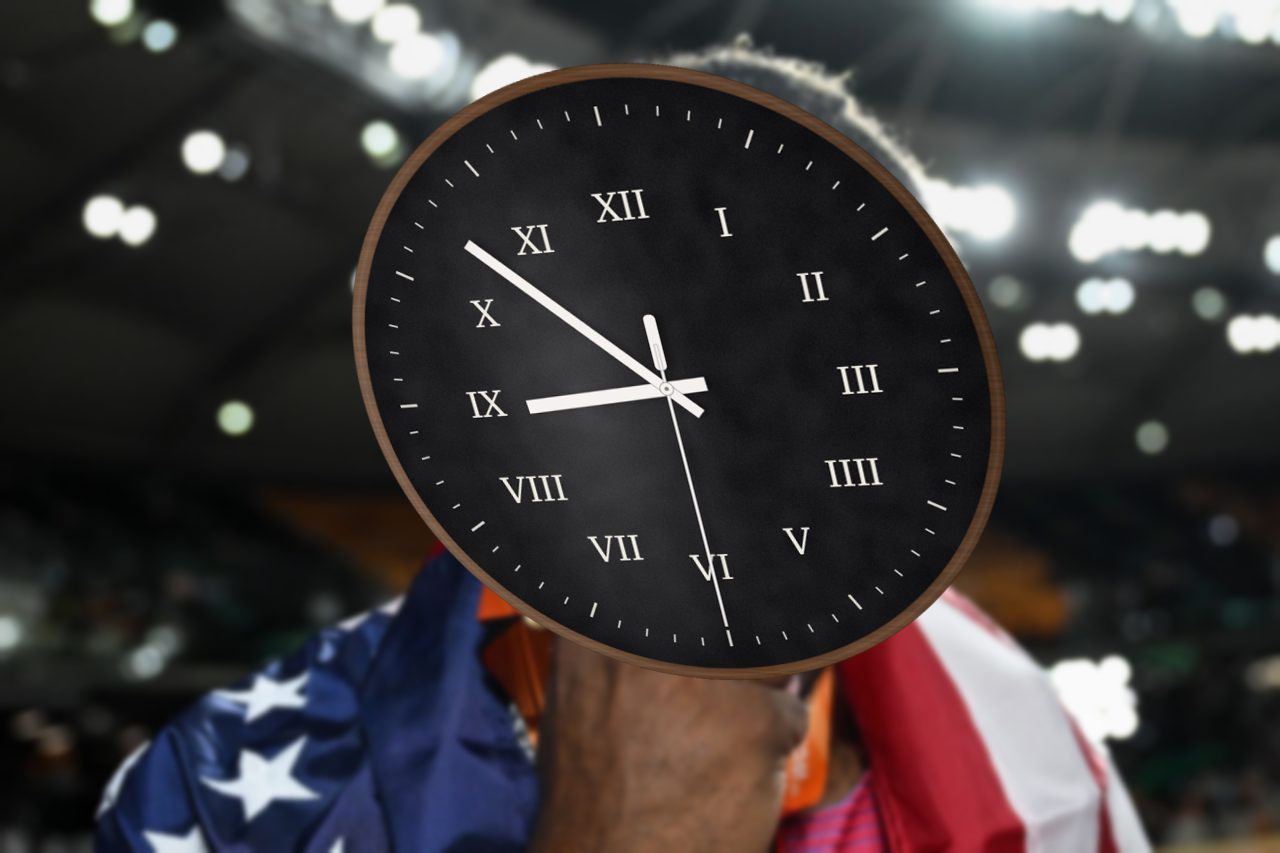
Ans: 8:52:30
